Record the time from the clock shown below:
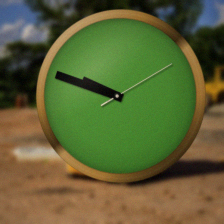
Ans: 9:48:10
